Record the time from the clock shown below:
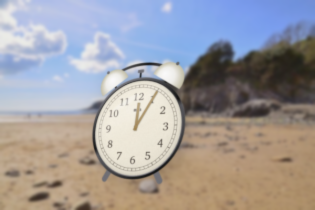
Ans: 12:05
